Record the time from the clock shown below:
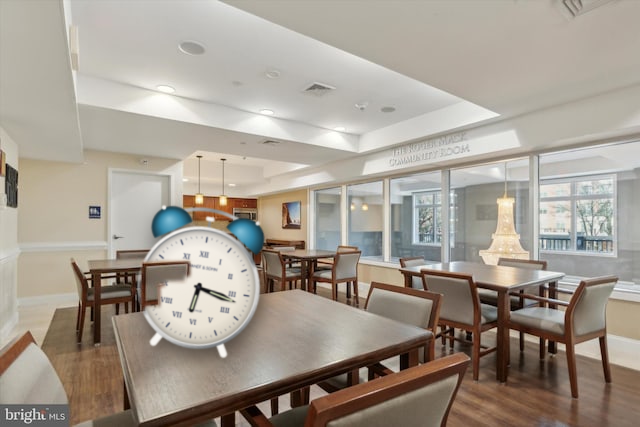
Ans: 6:17
